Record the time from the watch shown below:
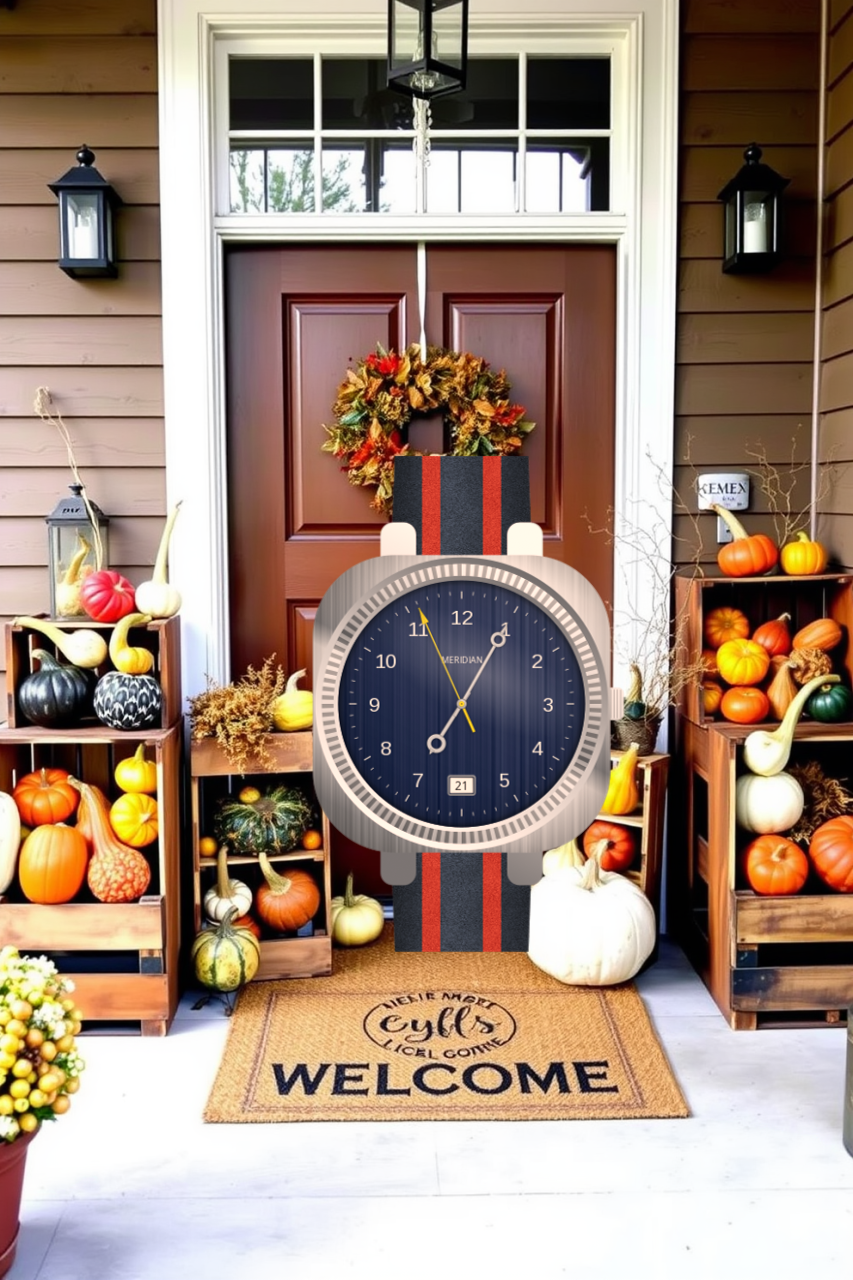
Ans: 7:04:56
